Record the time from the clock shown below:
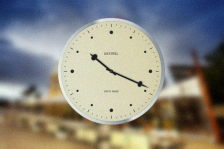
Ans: 10:19
